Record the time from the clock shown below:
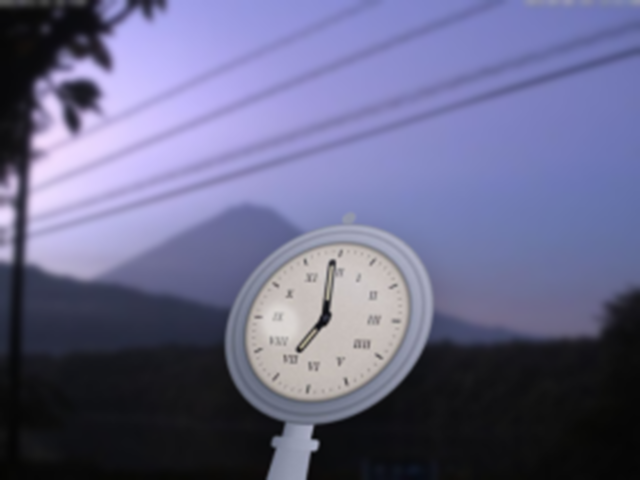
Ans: 6:59
